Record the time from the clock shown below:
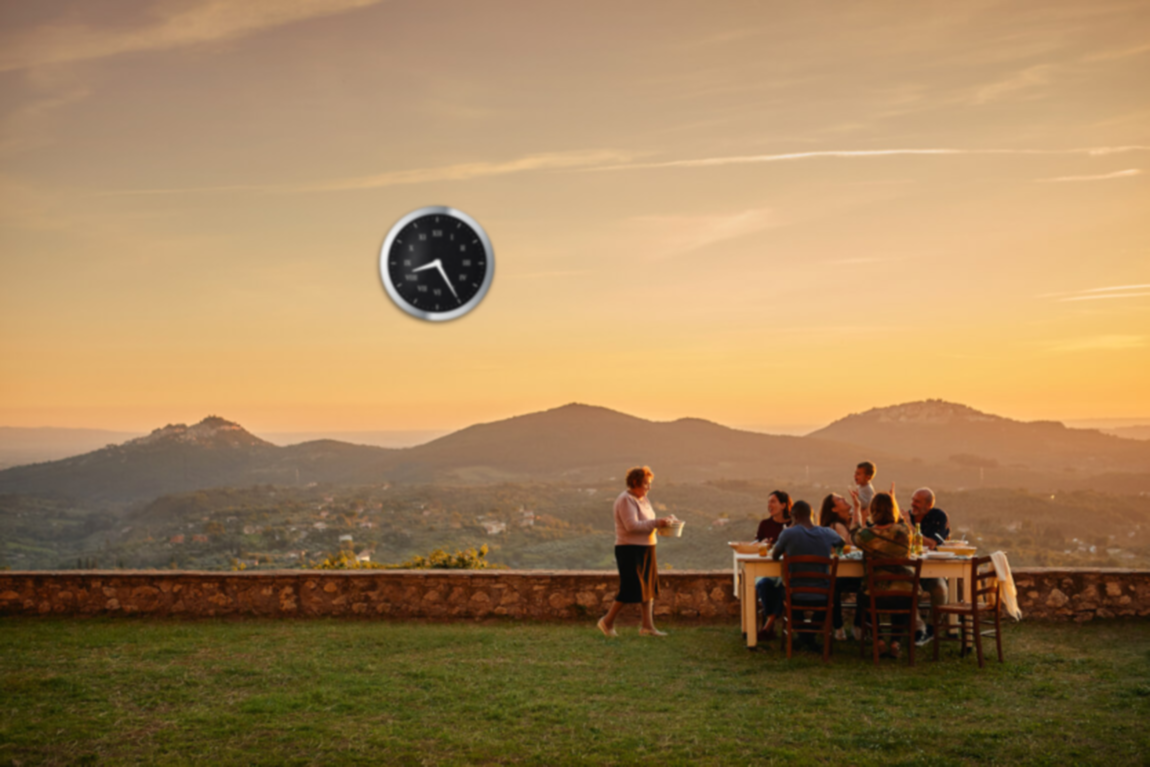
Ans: 8:25
